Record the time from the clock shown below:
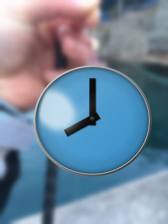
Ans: 8:00
